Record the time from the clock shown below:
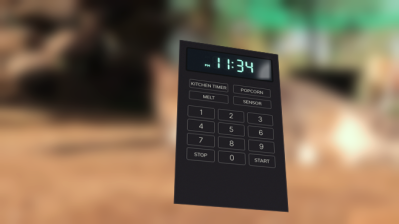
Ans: 11:34
